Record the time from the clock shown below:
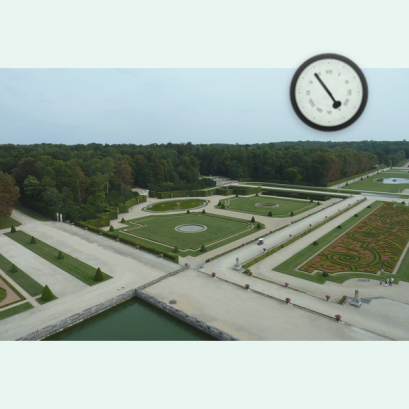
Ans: 4:54
